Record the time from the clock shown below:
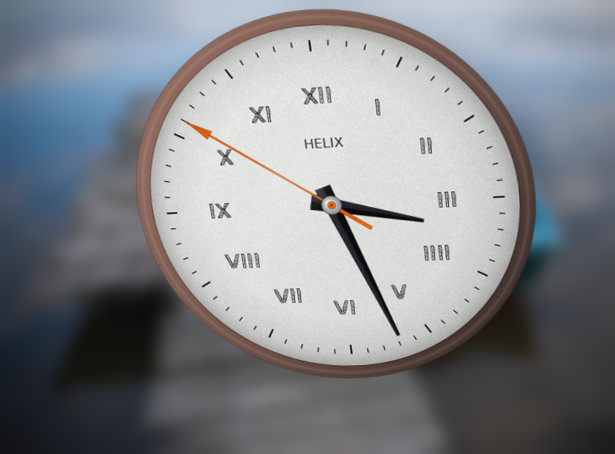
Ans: 3:26:51
